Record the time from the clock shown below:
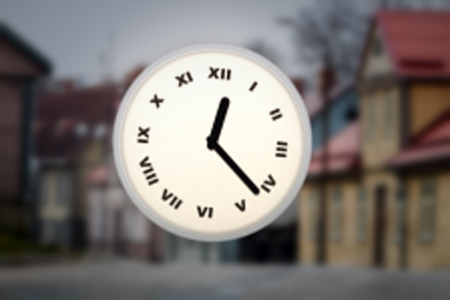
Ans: 12:22
